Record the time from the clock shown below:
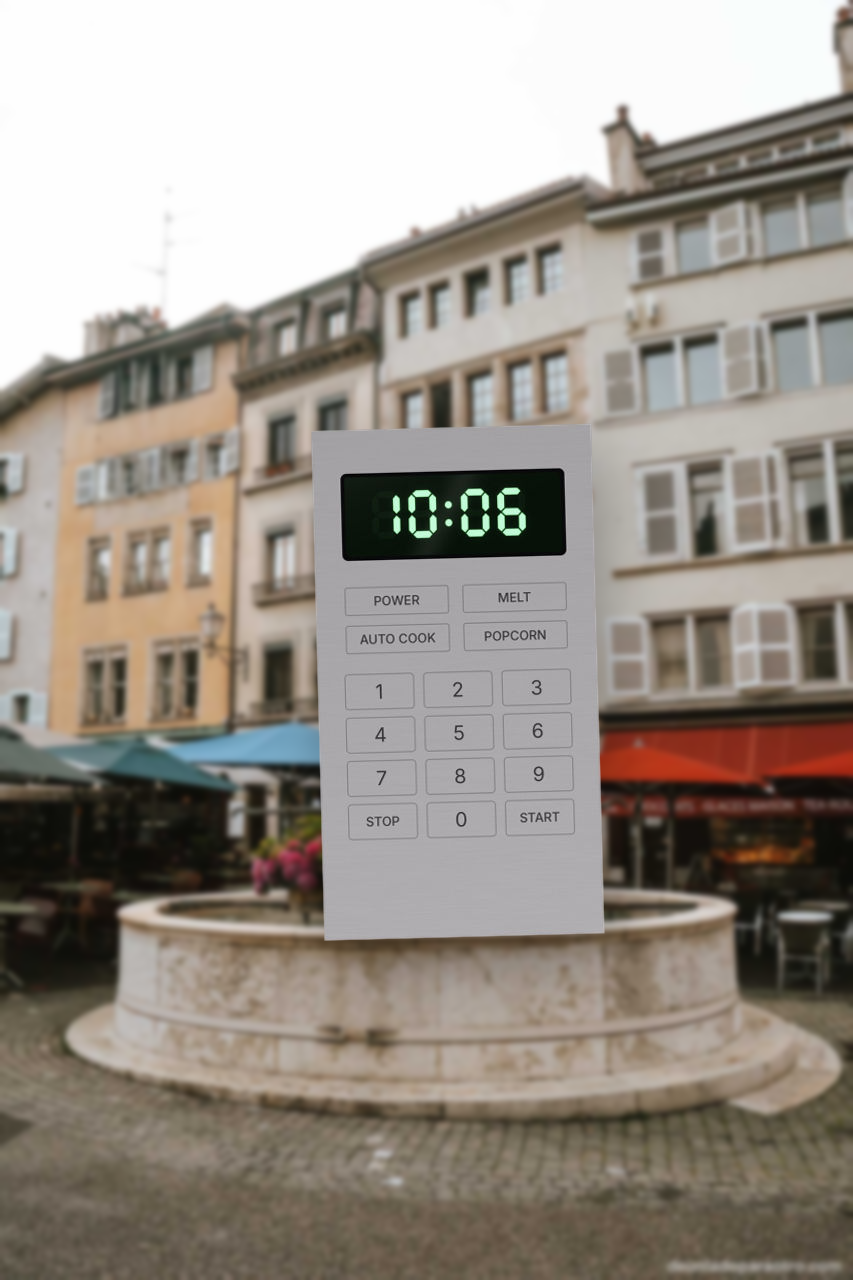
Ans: 10:06
